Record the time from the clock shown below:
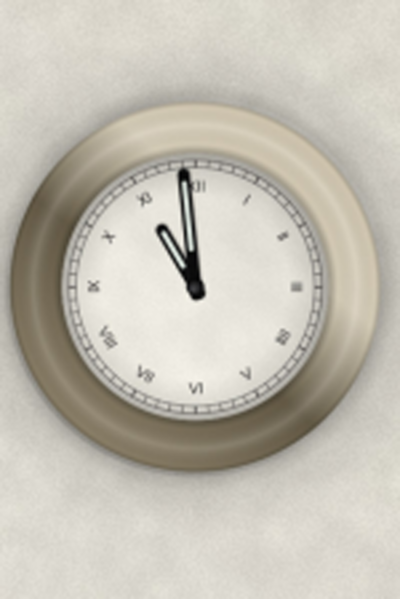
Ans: 10:59
